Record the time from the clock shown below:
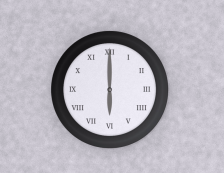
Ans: 6:00
